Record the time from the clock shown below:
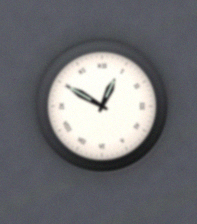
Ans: 12:50
